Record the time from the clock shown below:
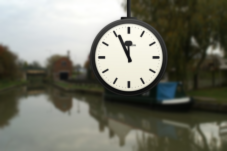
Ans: 11:56
